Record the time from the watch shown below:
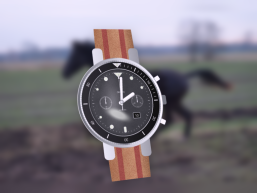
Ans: 2:01
